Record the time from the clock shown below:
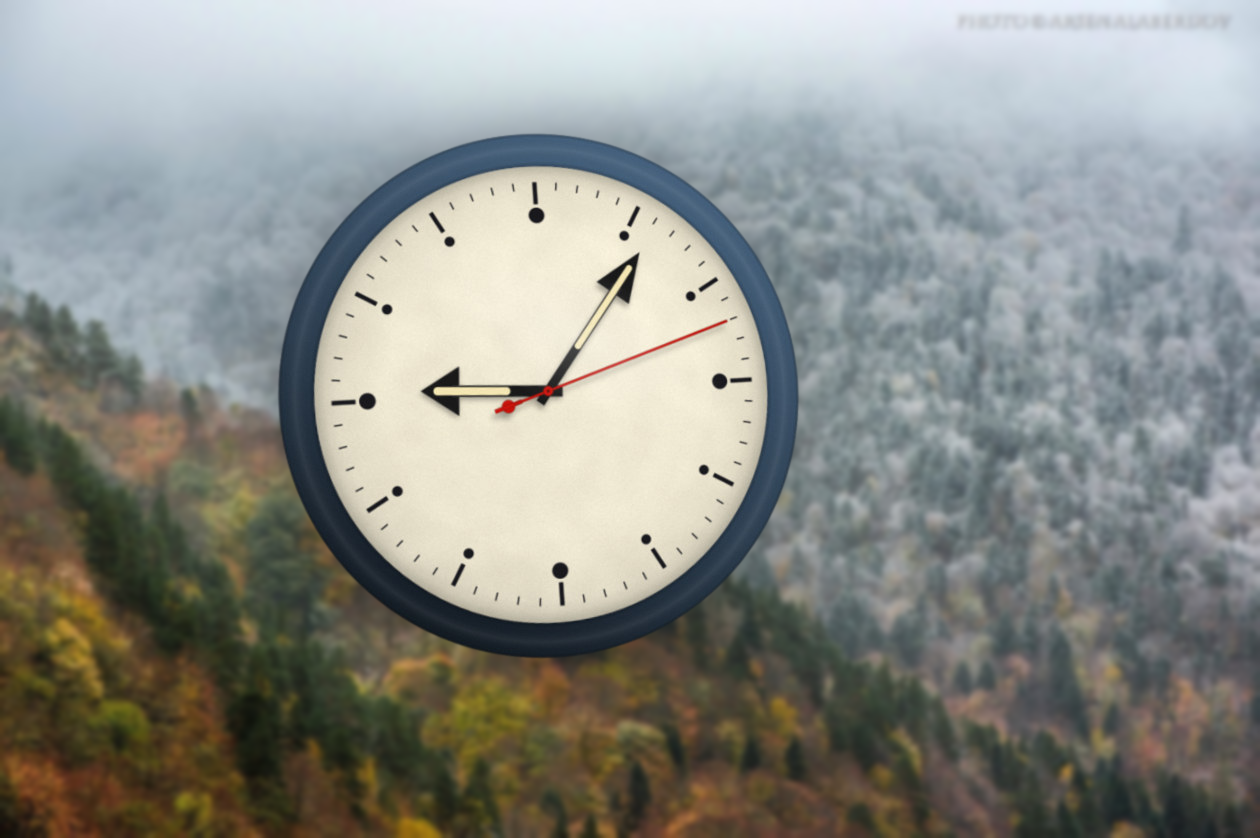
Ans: 9:06:12
